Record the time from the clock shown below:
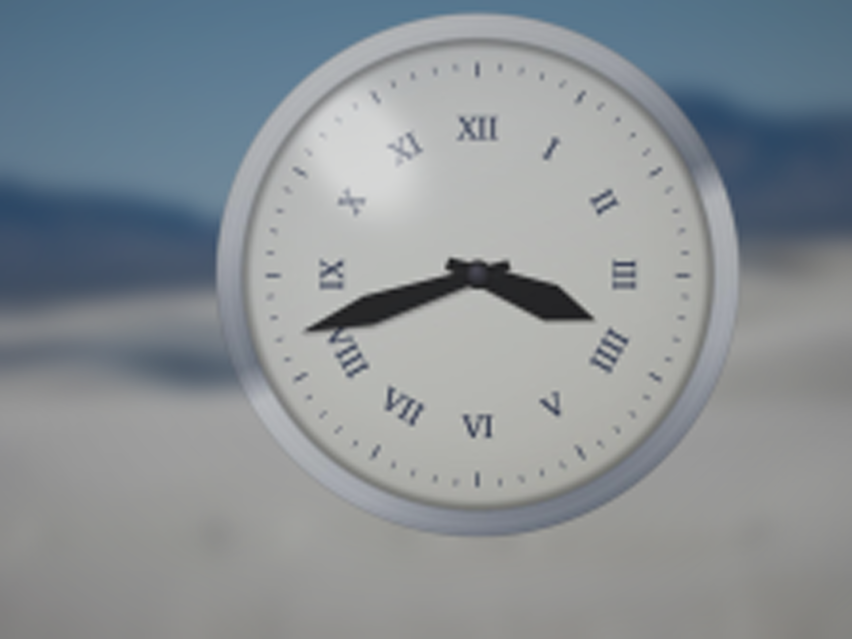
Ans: 3:42
